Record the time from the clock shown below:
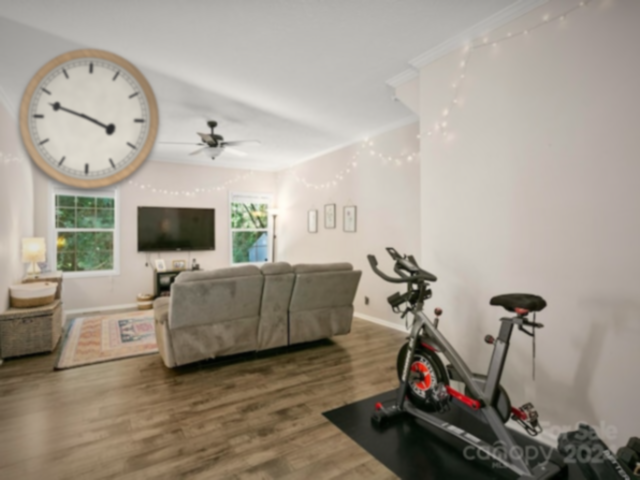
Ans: 3:48
